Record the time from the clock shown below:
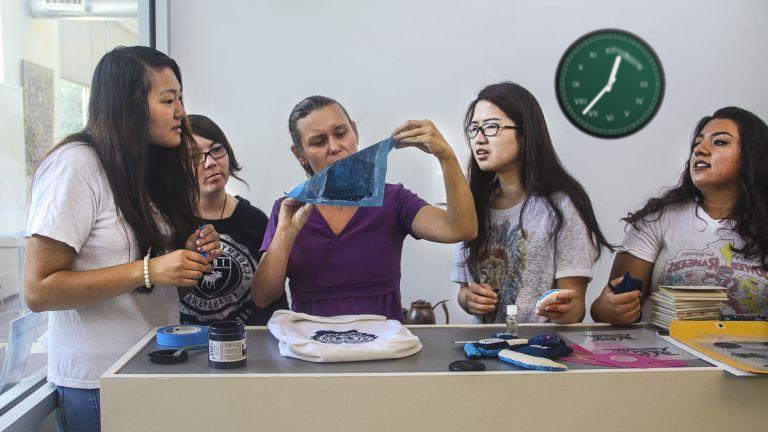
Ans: 12:37
